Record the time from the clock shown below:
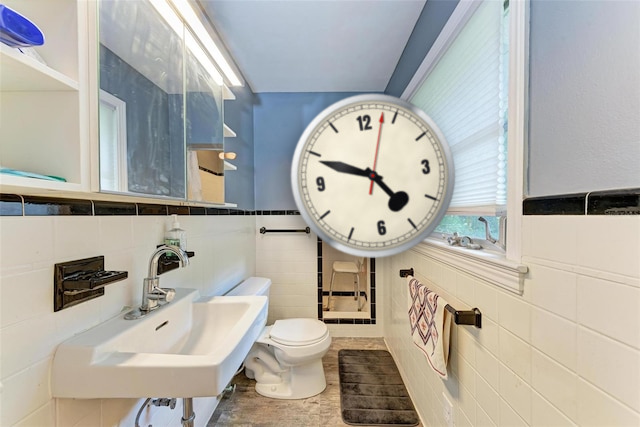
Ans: 4:49:03
